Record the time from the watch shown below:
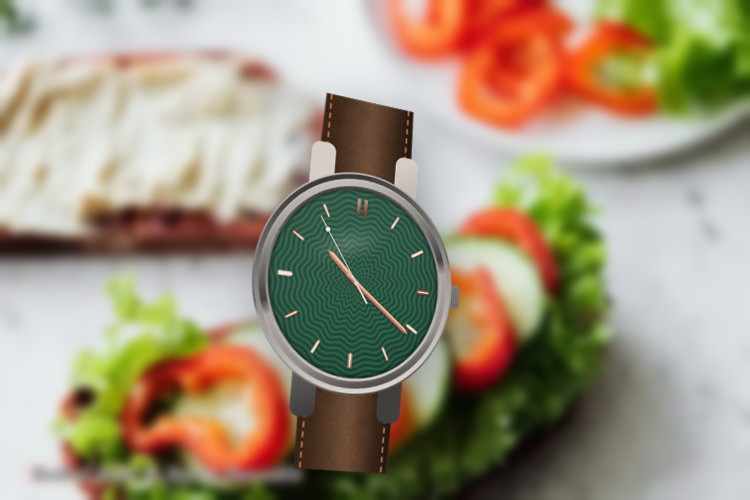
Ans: 10:20:54
